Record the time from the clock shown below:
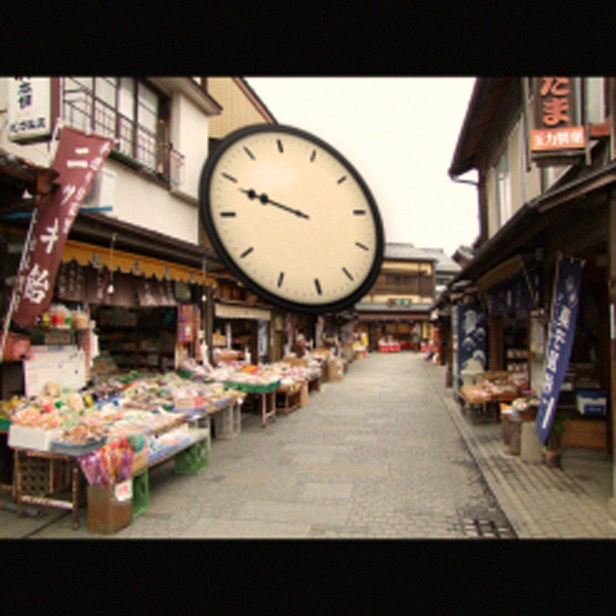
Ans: 9:49
